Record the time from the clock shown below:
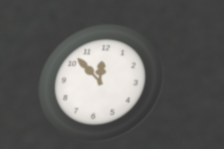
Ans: 11:52
